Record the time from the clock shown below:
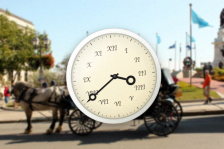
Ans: 3:39
